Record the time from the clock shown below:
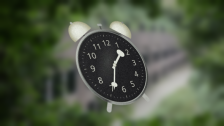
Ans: 1:34
